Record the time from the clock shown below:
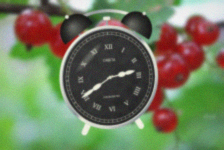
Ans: 2:40
